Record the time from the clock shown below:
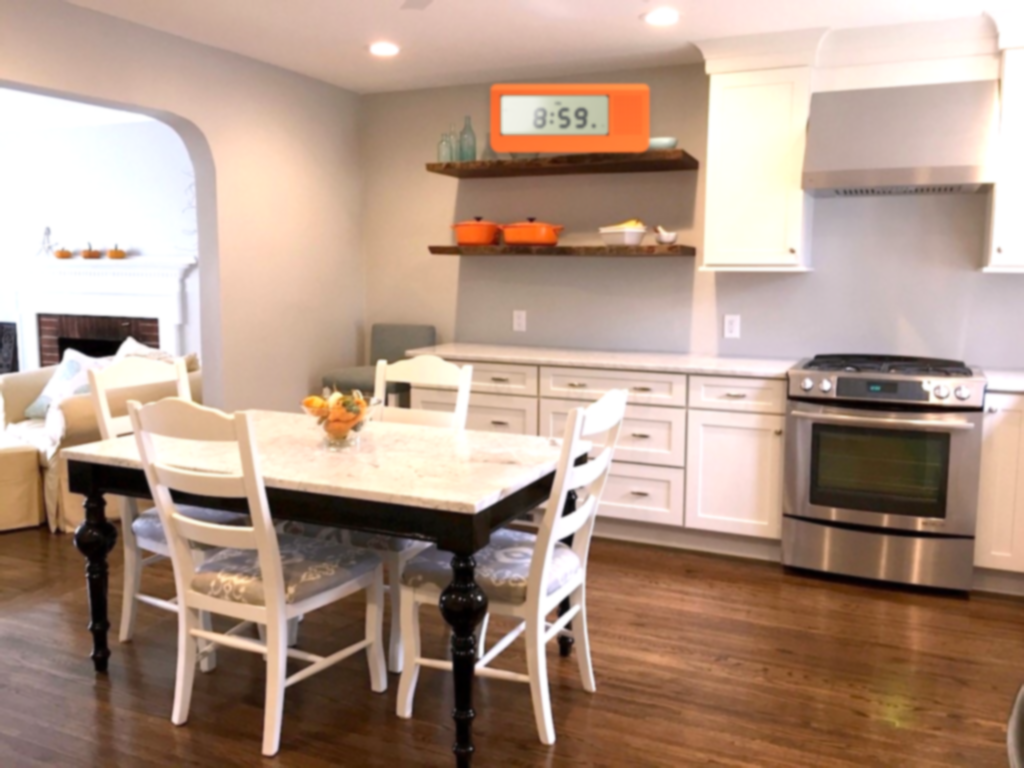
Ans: 8:59
